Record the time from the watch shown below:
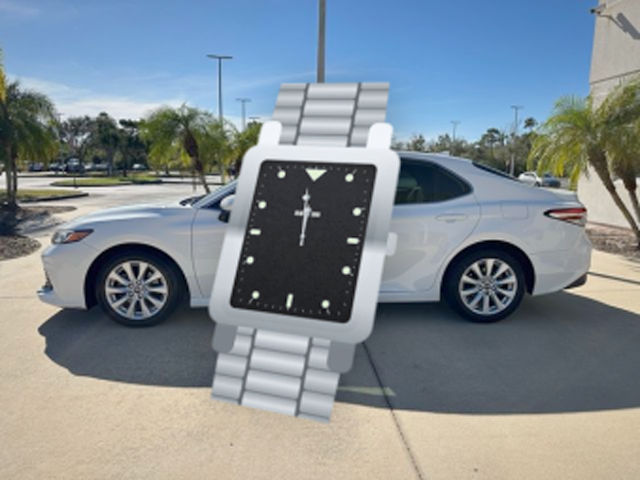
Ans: 11:59
